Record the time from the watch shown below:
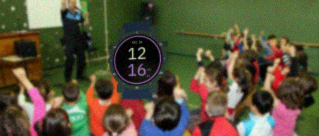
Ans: 12:16
